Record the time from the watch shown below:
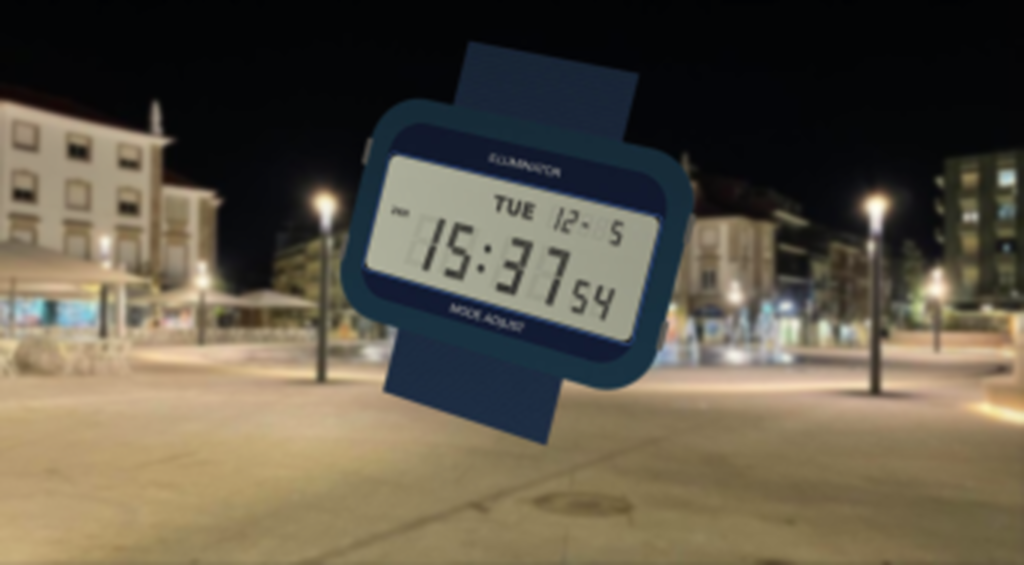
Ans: 15:37:54
